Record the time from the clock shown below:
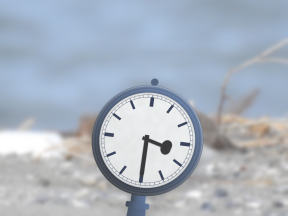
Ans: 3:30
